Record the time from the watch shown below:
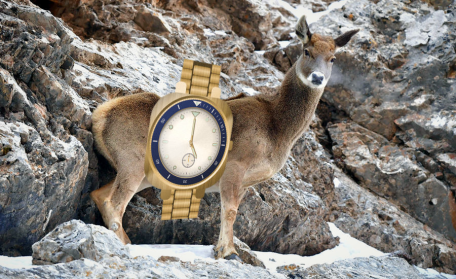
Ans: 5:00
